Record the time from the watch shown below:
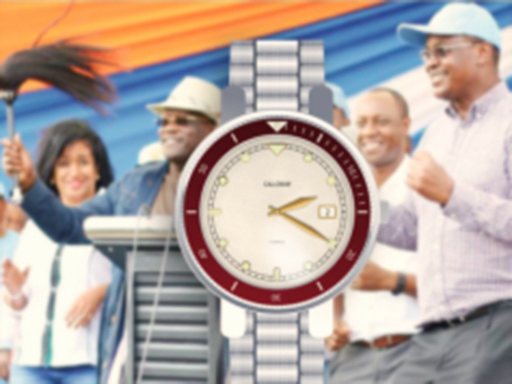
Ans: 2:20
